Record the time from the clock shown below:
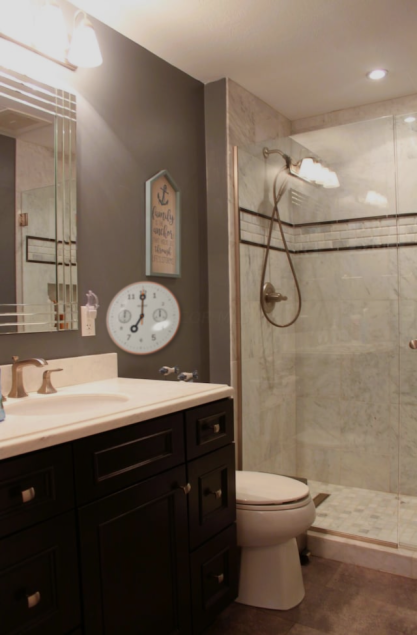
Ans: 7:00
